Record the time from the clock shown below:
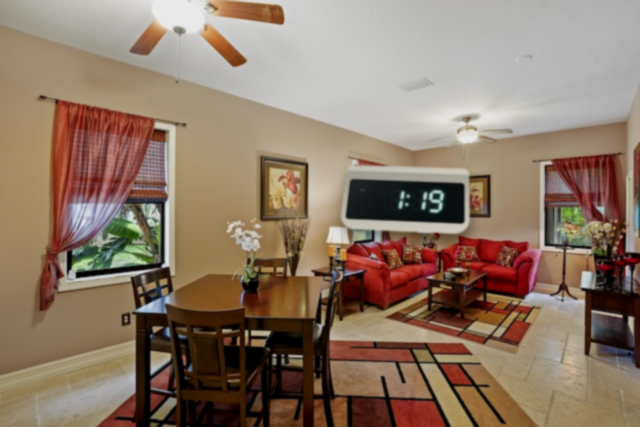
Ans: 1:19
